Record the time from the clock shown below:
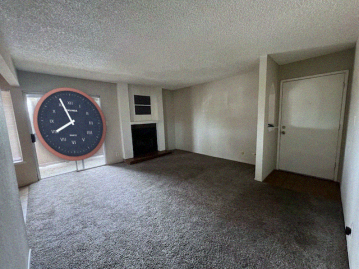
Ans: 7:56
